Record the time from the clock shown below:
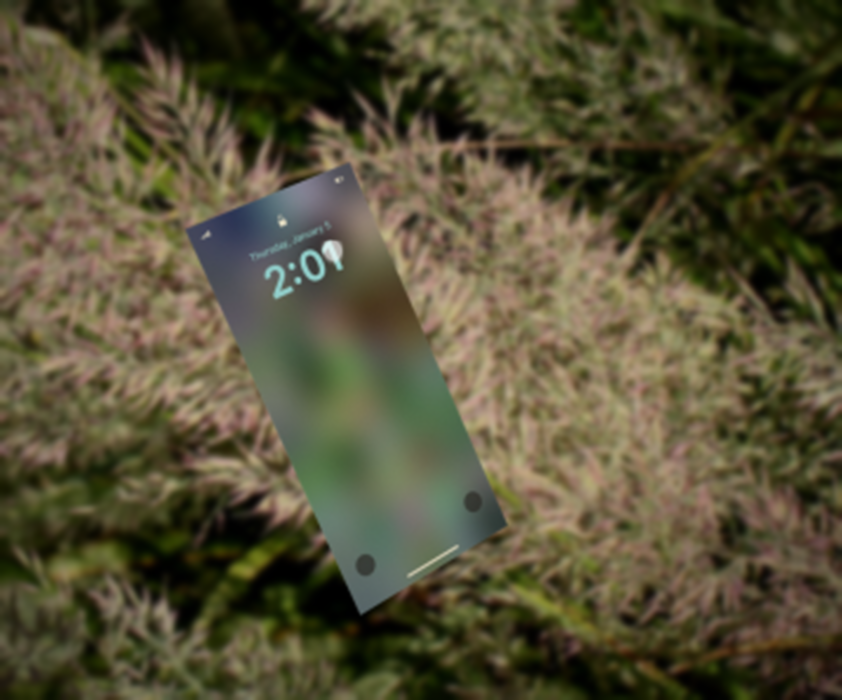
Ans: 2:01
